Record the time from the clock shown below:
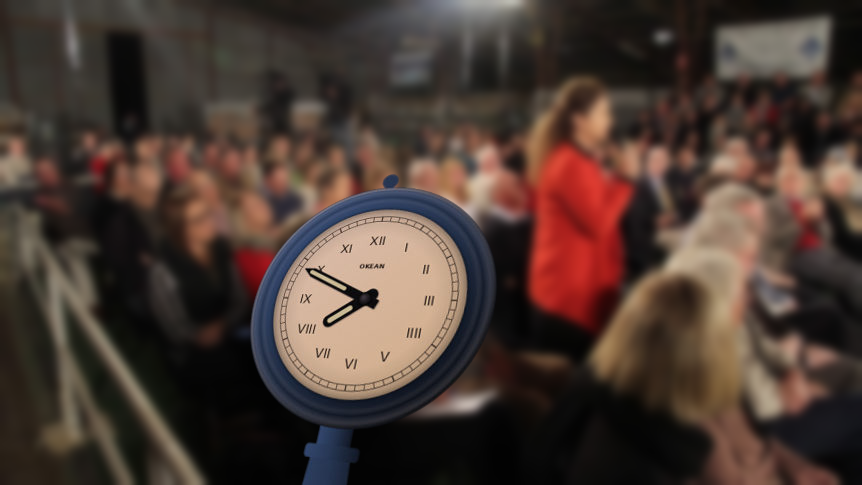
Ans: 7:49
